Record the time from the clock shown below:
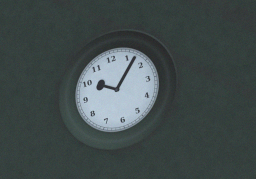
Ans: 10:07
